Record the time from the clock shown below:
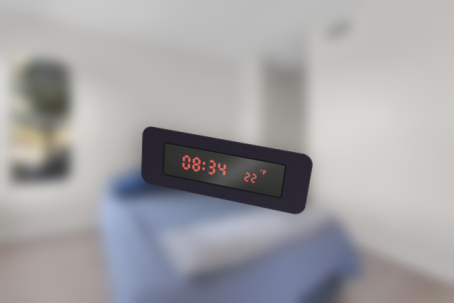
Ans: 8:34
